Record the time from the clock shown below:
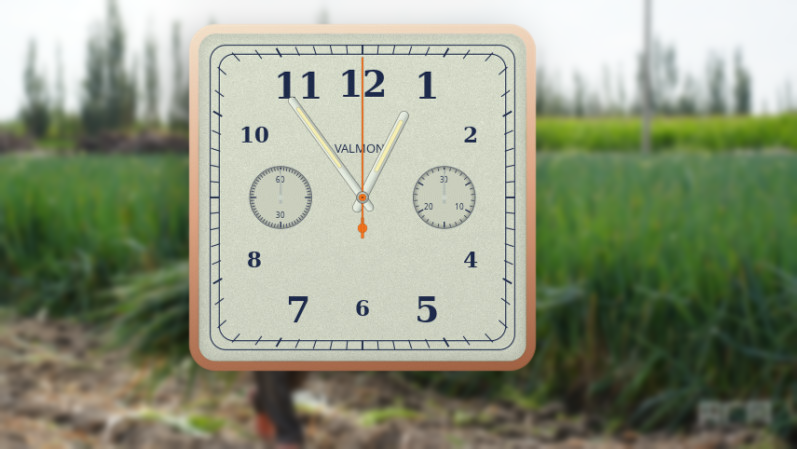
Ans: 12:54
